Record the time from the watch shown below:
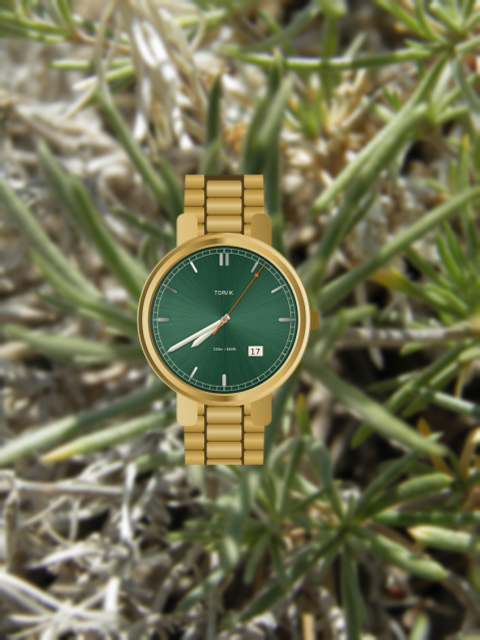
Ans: 7:40:06
